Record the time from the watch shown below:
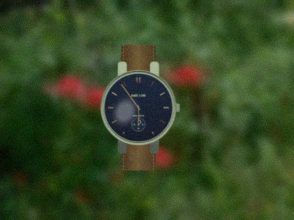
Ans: 5:54
